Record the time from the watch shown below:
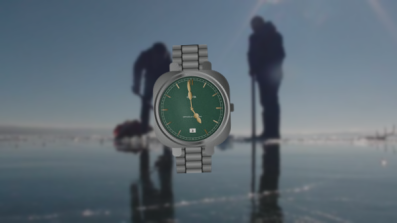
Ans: 4:59
